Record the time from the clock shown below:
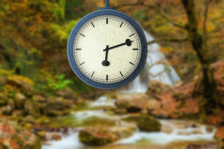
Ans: 6:12
